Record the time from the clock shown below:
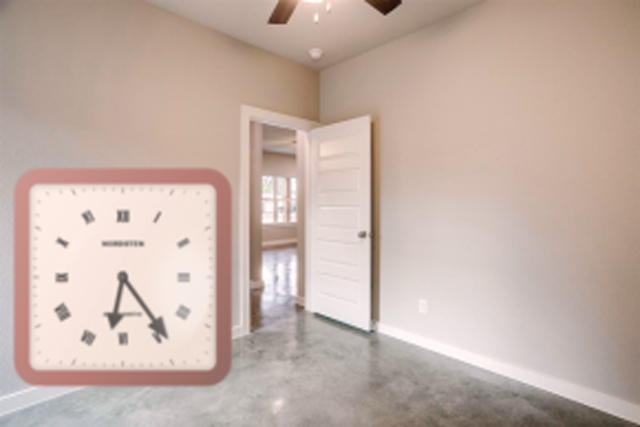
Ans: 6:24
